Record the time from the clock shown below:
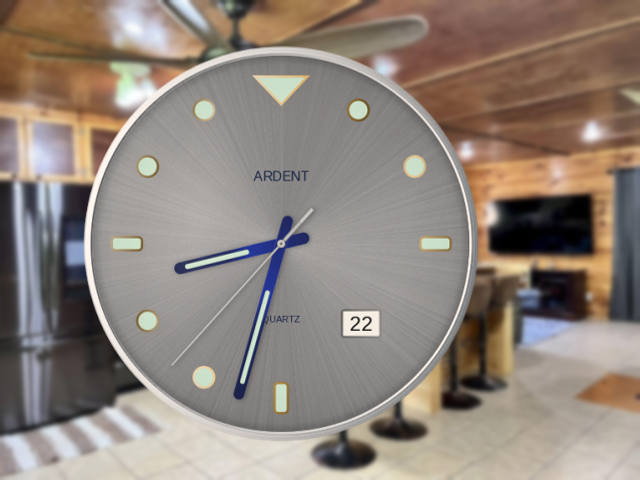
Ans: 8:32:37
